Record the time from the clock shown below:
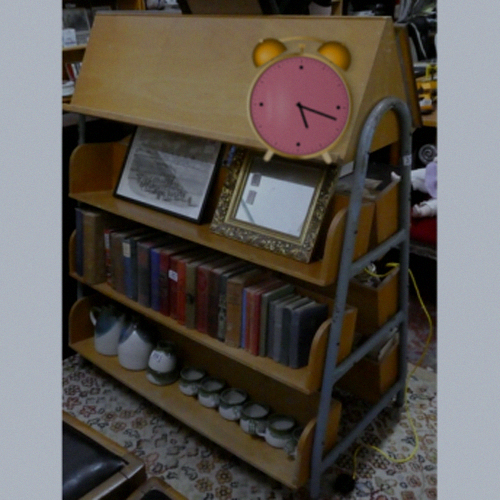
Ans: 5:18
